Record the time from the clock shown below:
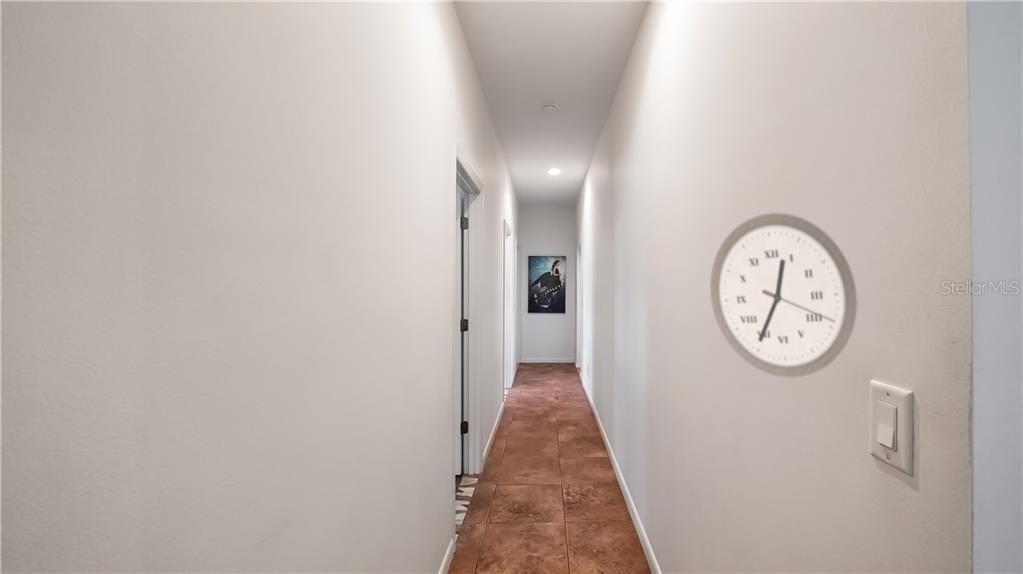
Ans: 12:35:19
